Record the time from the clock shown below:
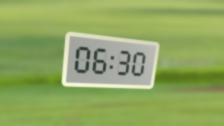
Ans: 6:30
